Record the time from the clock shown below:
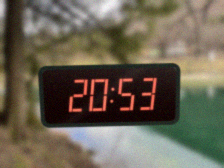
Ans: 20:53
